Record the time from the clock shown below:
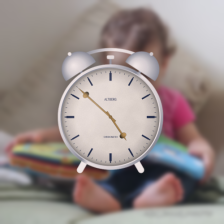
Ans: 4:52
